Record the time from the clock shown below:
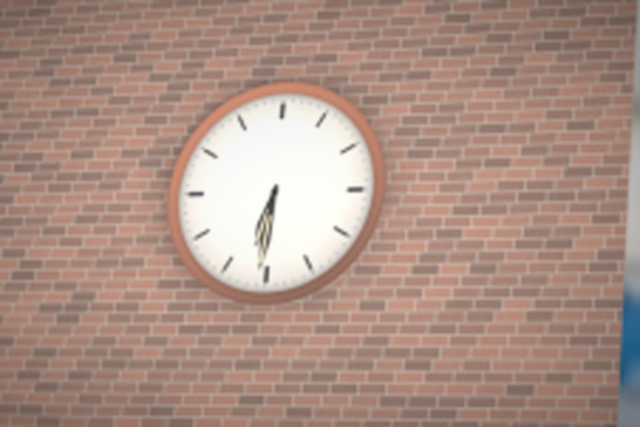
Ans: 6:31
